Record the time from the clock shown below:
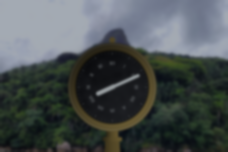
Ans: 8:11
